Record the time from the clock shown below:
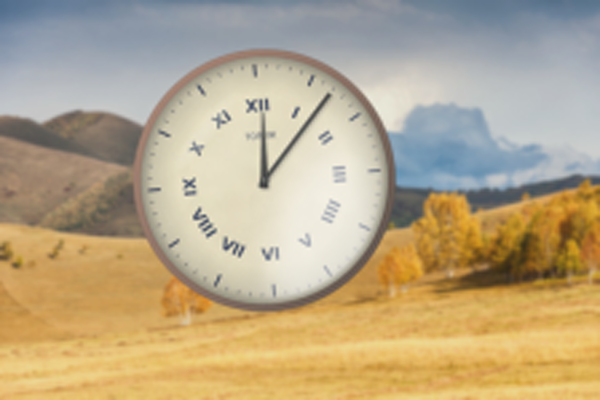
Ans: 12:07
